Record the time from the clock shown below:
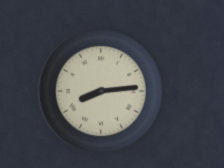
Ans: 8:14
